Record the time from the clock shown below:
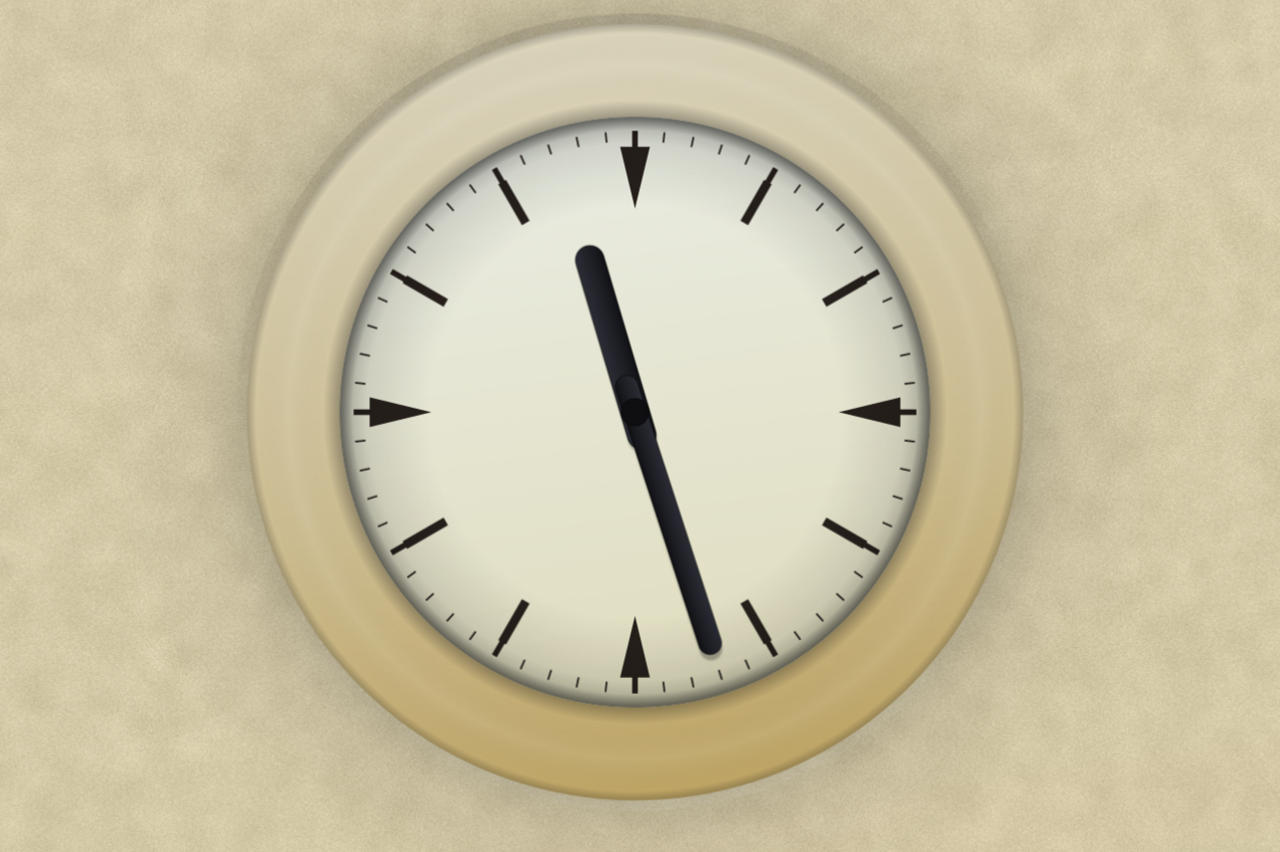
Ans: 11:27
